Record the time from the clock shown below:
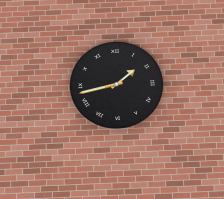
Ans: 1:43
